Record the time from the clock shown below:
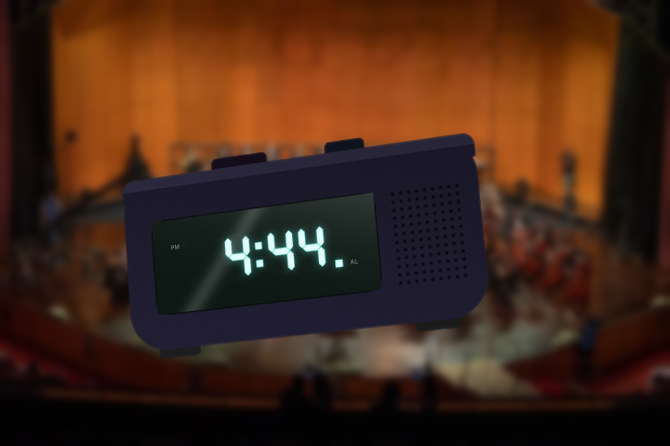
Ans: 4:44
